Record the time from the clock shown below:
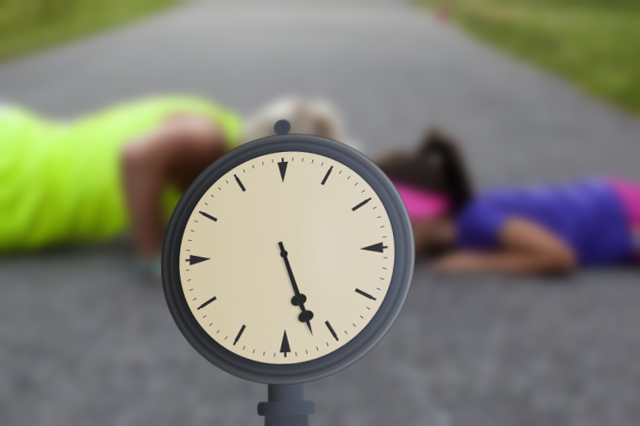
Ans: 5:27
